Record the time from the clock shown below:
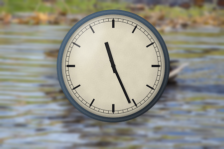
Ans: 11:26
